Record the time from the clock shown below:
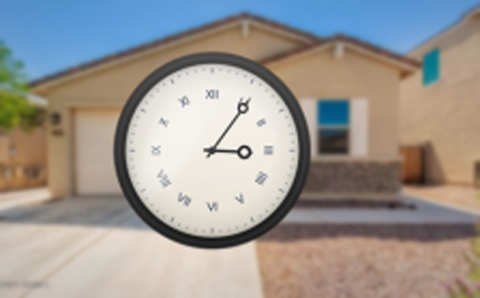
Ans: 3:06
